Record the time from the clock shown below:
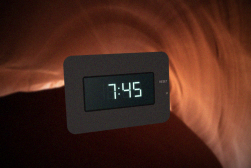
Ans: 7:45
